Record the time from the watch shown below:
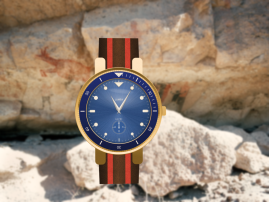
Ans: 11:05
